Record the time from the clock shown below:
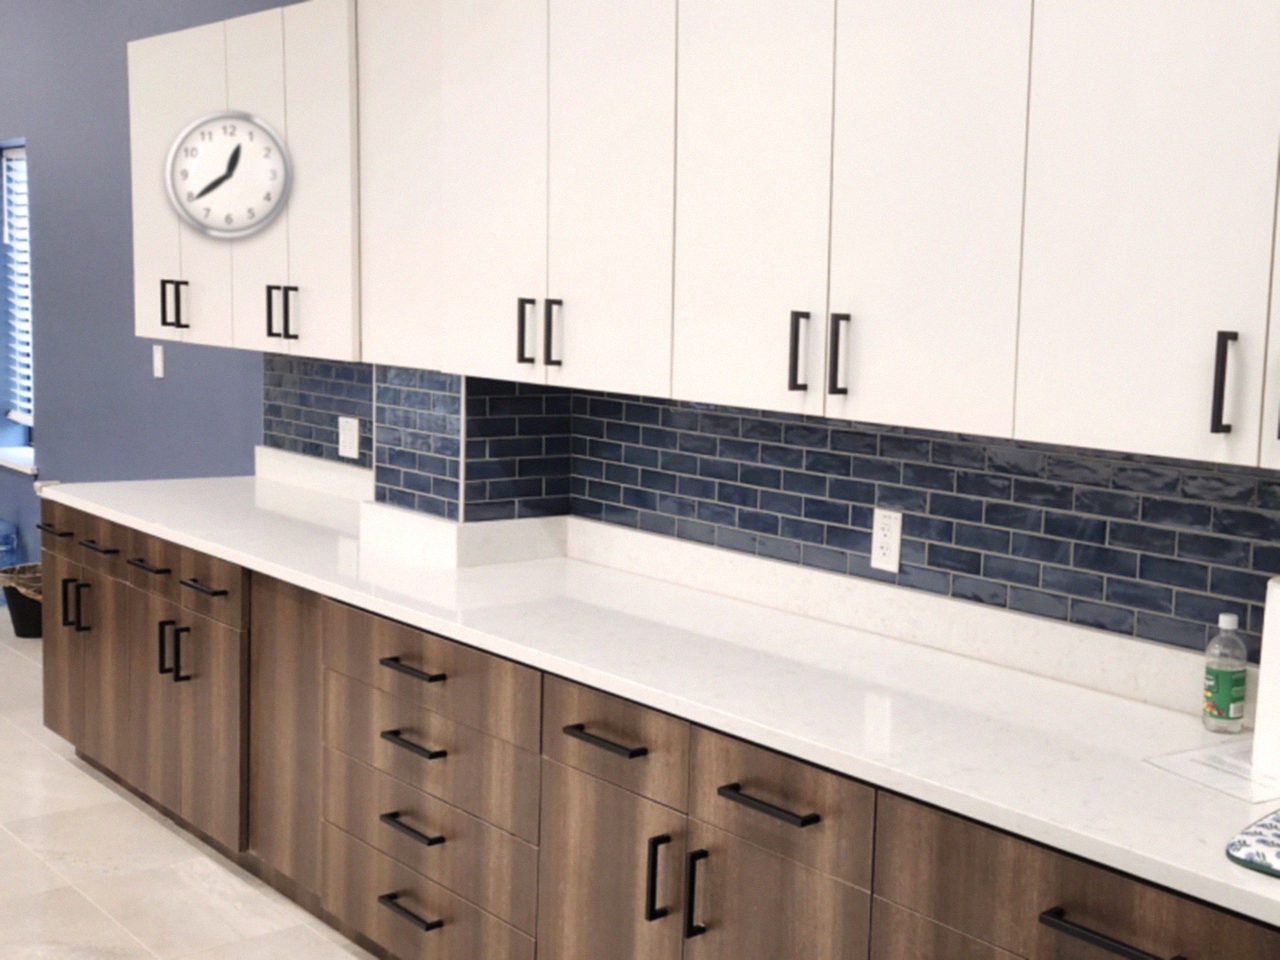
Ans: 12:39
